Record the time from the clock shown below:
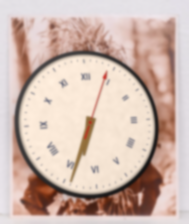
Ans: 6:34:04
